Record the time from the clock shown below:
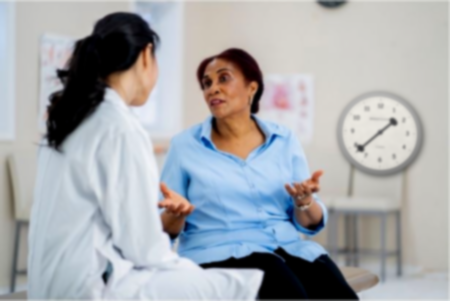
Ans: 1:38
